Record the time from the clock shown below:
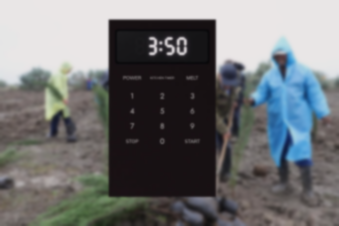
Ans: 3:50
